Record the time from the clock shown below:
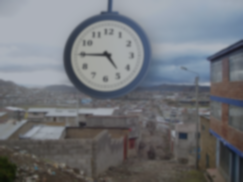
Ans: 4:45
